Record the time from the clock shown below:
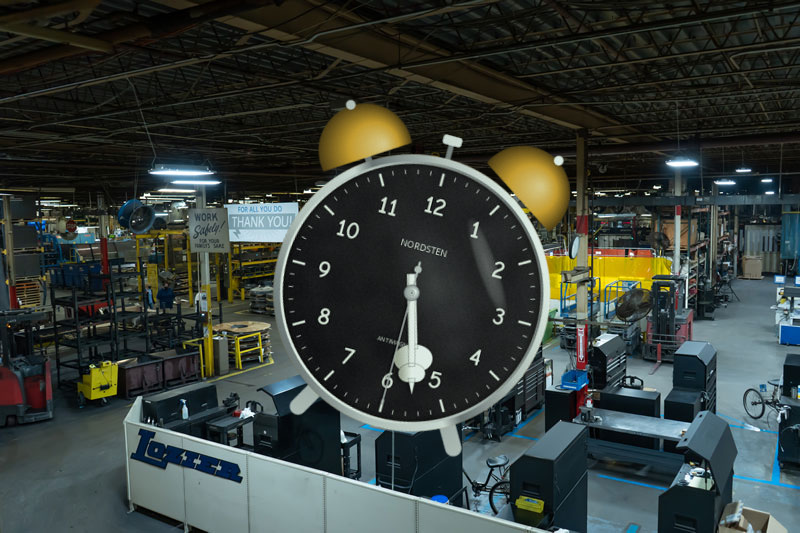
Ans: 5:27:30
